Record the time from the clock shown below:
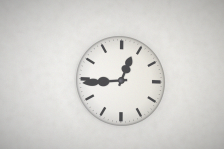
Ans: 12:44
